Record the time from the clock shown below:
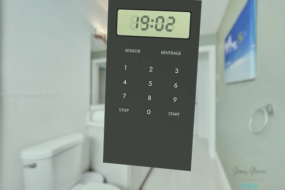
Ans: 19:02
